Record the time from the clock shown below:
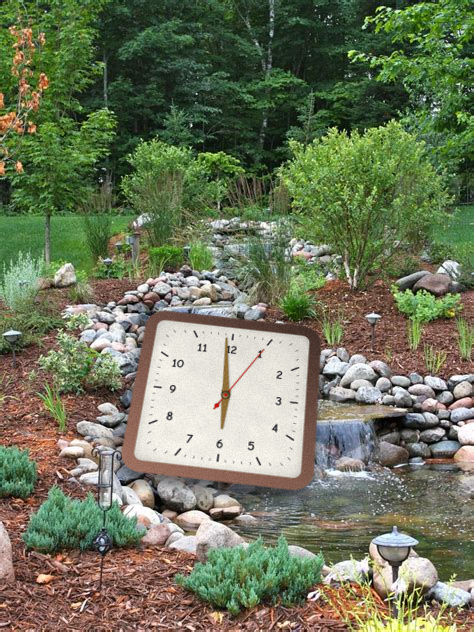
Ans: 5:59:05
